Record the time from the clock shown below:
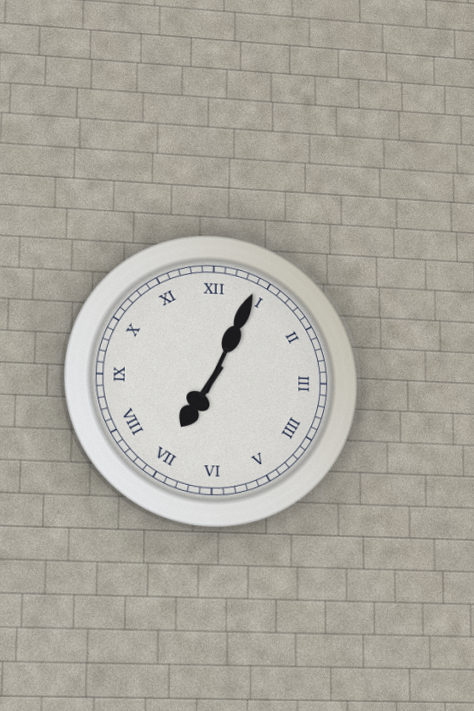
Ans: 7:04
